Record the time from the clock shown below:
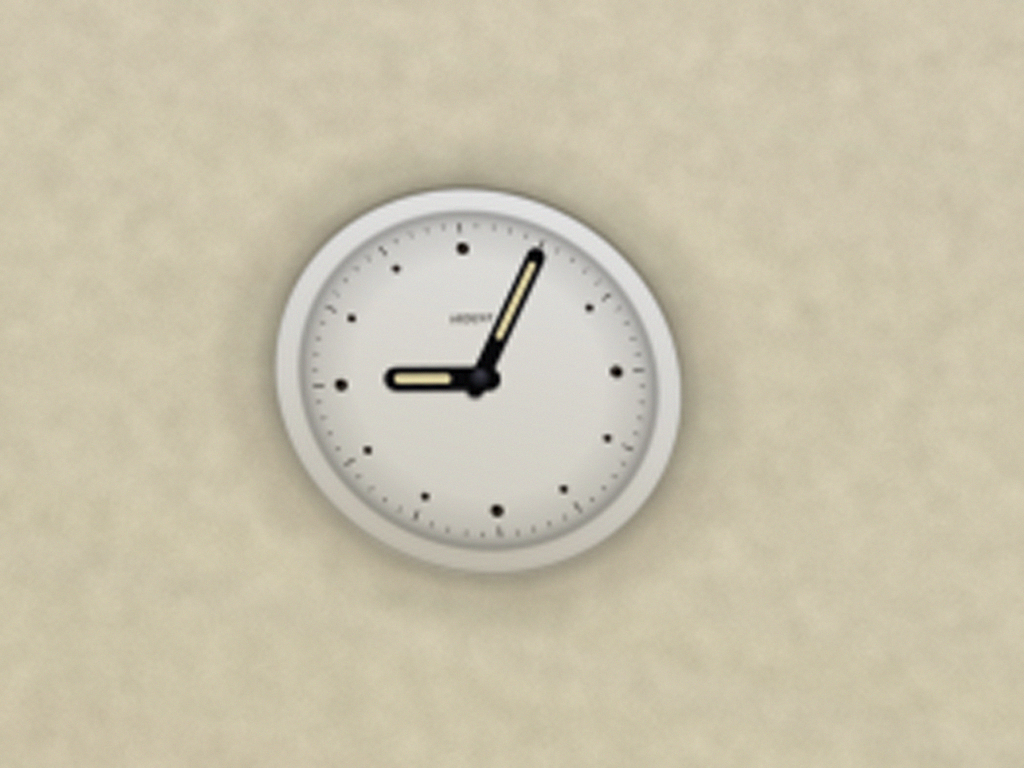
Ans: 9:05
